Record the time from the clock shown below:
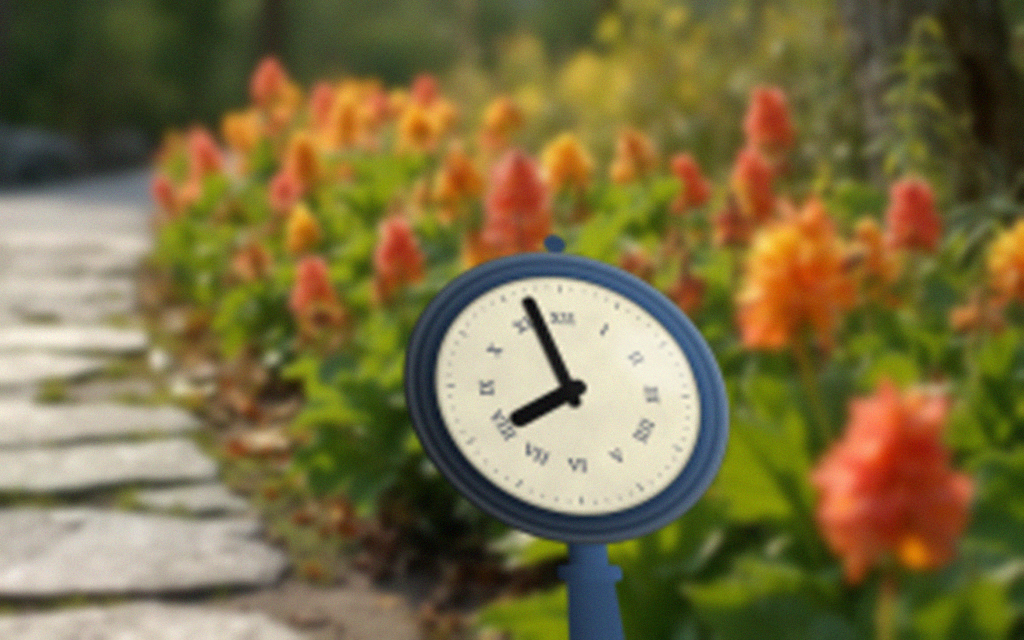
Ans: 7:57
